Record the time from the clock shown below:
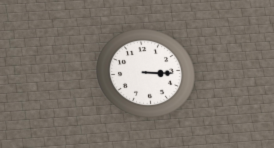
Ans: 3:16
